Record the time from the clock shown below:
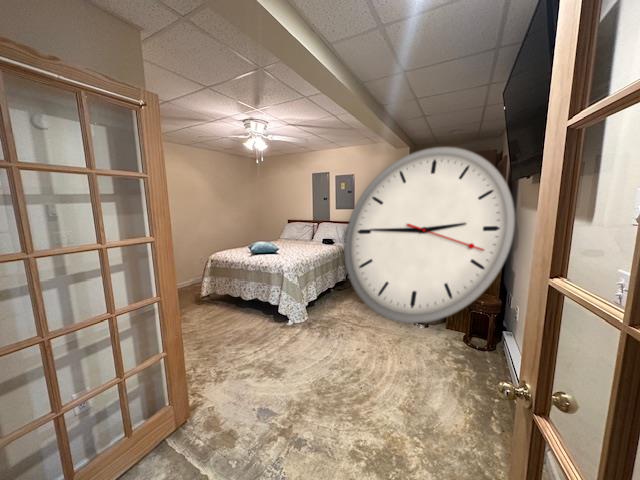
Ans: 2:45:18
